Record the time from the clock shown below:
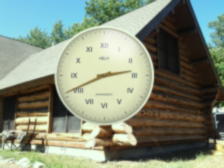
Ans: 2:41
